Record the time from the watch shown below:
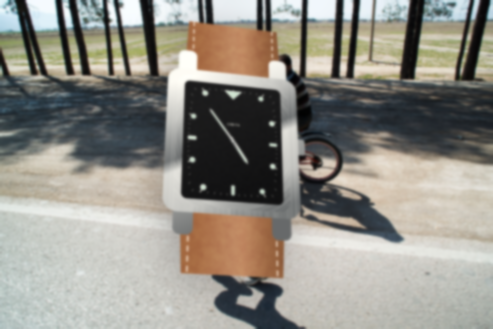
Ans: 4:54
